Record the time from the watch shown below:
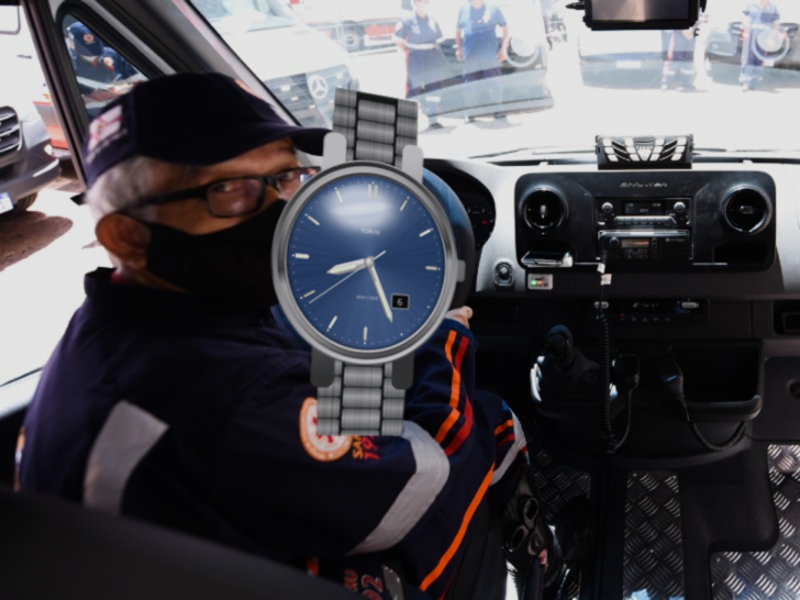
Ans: 8:25:39
